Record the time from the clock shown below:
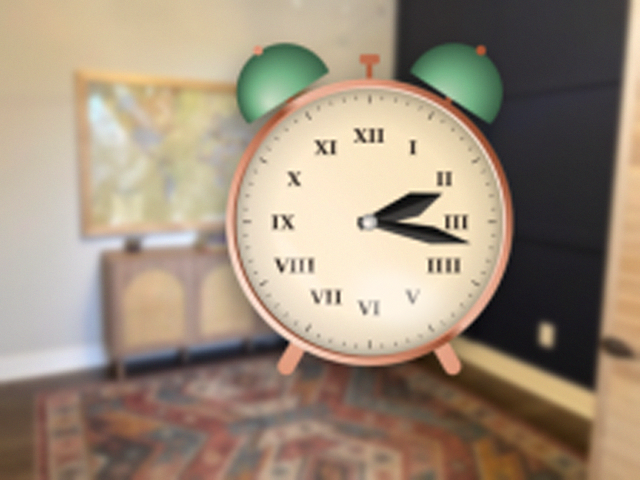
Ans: 2:17
